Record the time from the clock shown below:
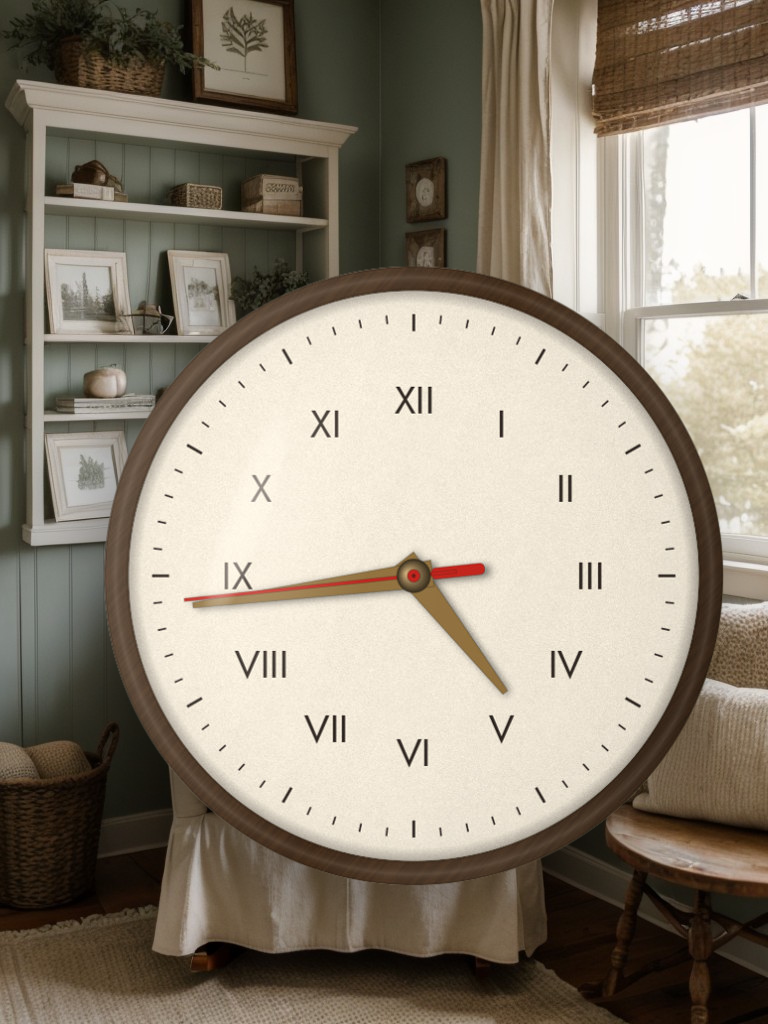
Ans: 4:43:44
